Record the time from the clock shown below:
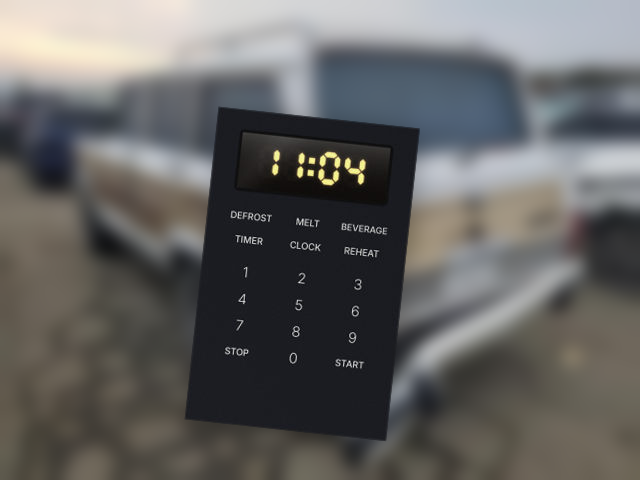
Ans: 11:04
